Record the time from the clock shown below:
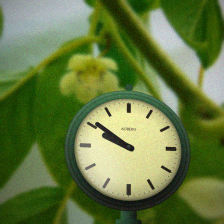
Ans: 9:51
